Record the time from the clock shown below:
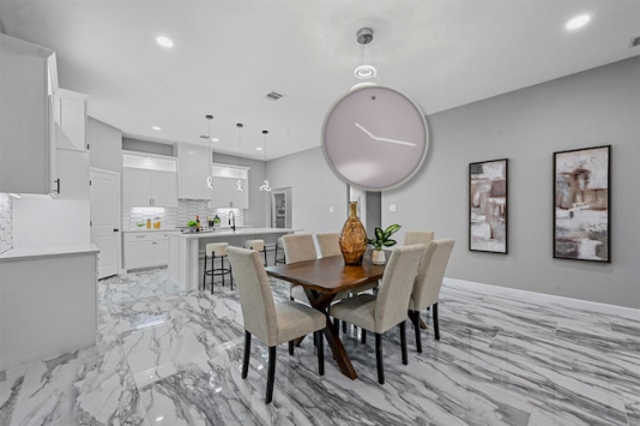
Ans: 10:17
